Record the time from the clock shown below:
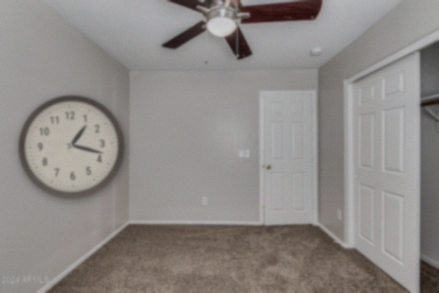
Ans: 1:18
